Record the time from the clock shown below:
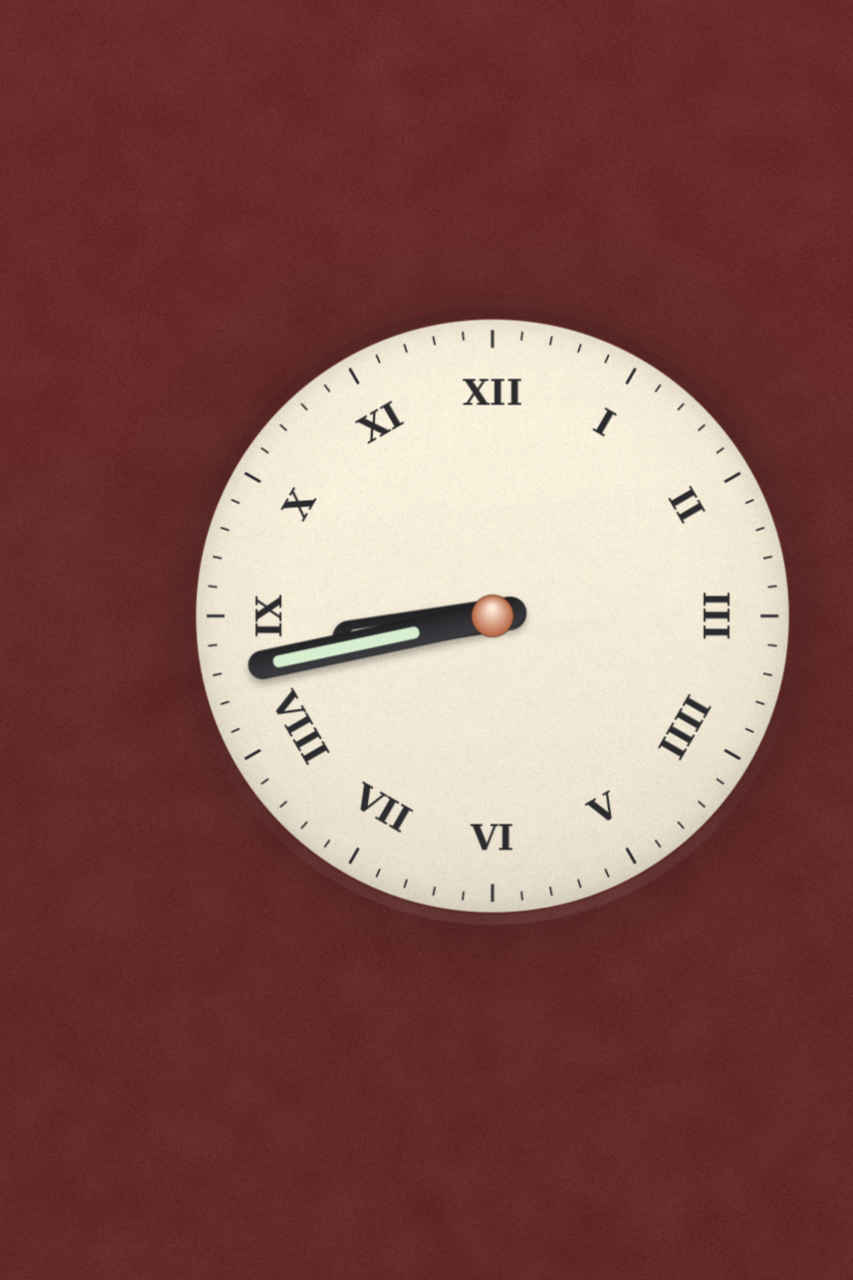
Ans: 8:43
